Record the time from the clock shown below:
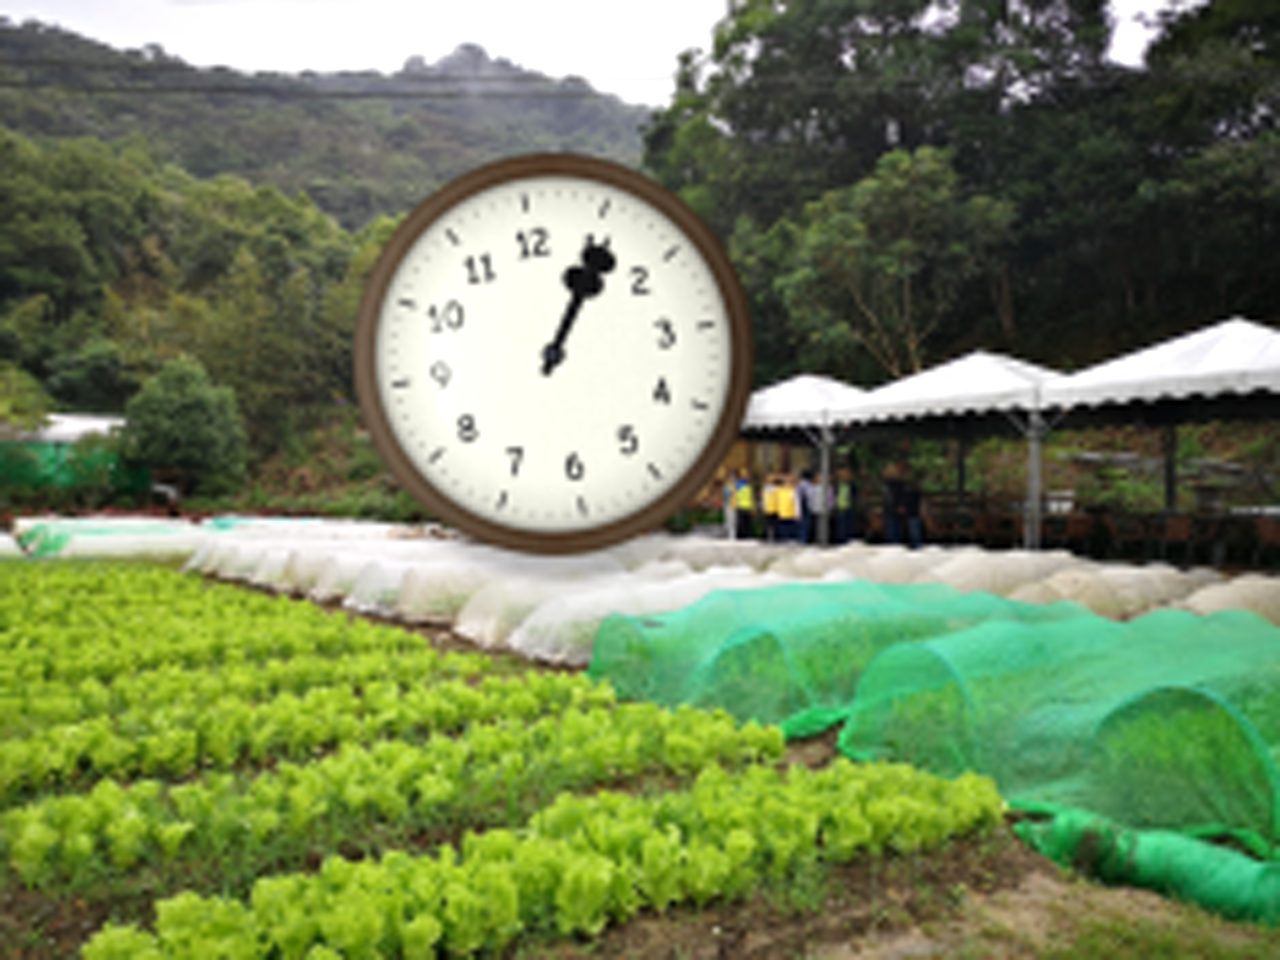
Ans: 1:06
